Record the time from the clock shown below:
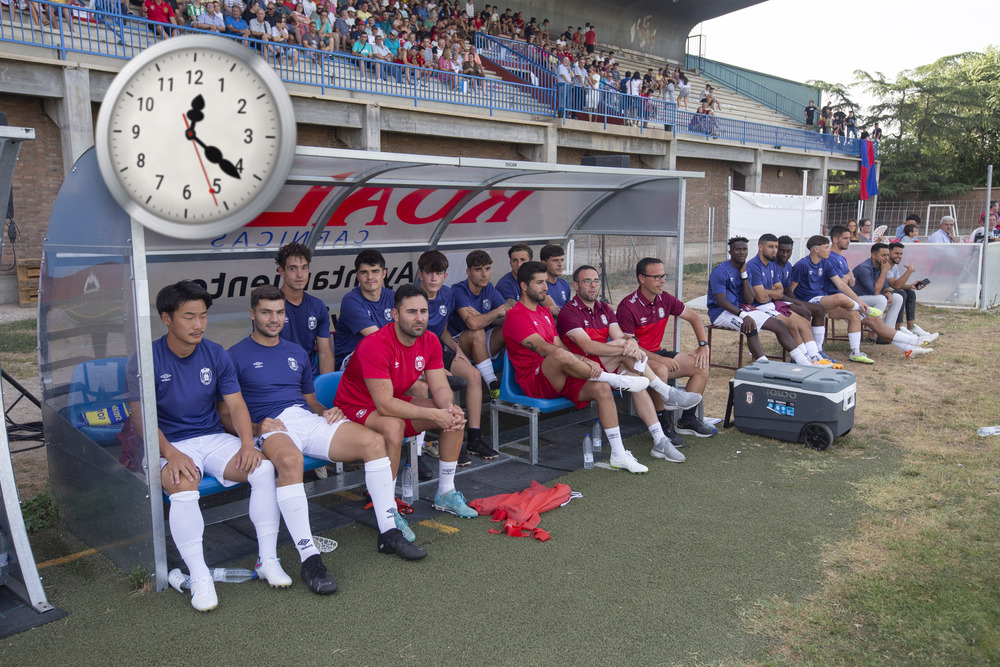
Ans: 12:21:26
